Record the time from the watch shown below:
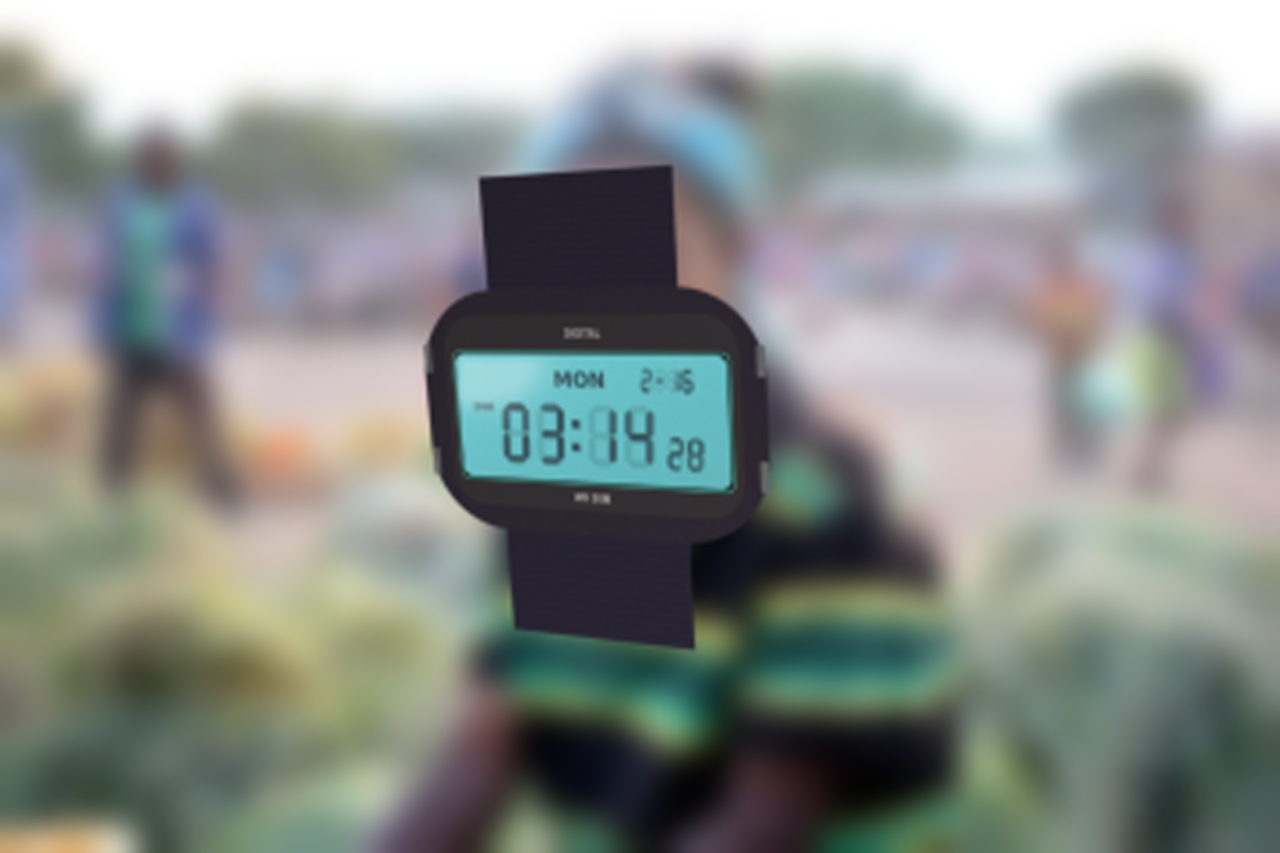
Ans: 3:14:28
